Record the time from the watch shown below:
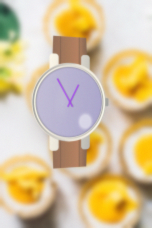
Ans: 12:55
